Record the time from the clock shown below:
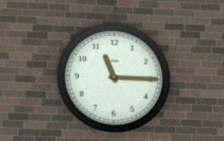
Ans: 11:15
